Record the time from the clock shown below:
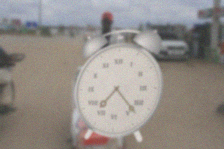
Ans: 7:23
